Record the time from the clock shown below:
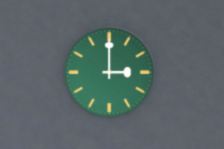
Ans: 3:00
